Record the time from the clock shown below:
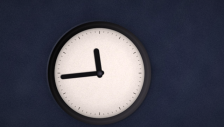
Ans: 11:44
